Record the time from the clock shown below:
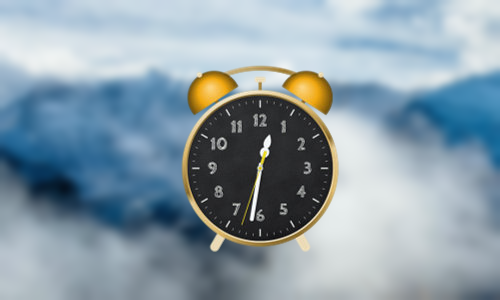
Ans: 12:31:33
